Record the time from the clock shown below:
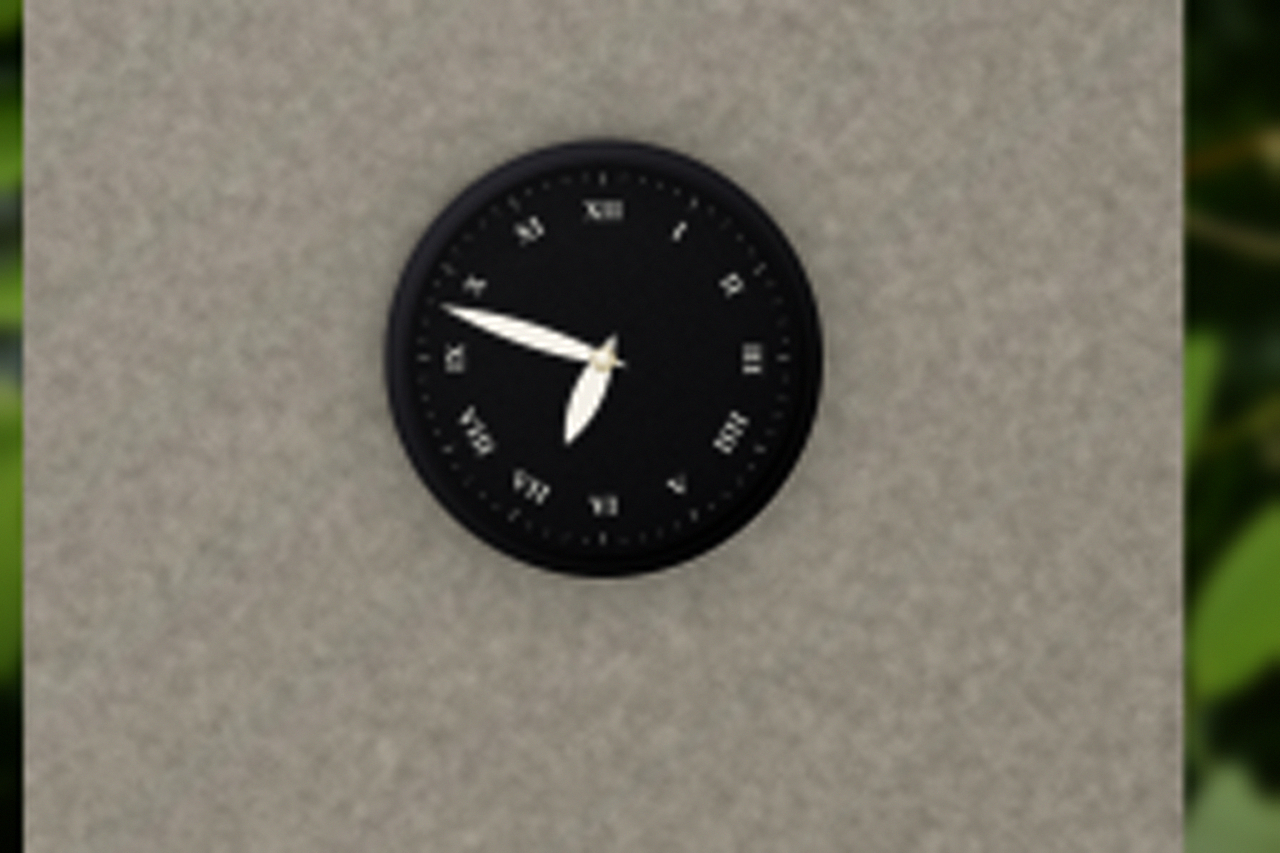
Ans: 6:48
